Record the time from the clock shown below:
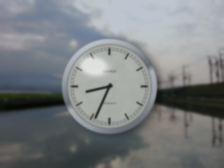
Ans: 8:34
